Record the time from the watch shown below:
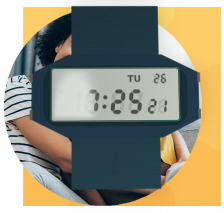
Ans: 7:25:21
